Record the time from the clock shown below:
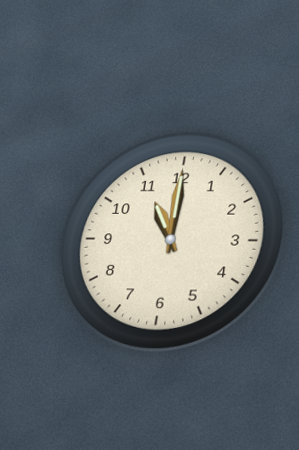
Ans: 11:00
